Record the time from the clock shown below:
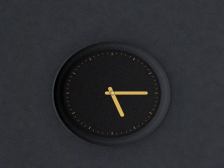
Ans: 5:15
